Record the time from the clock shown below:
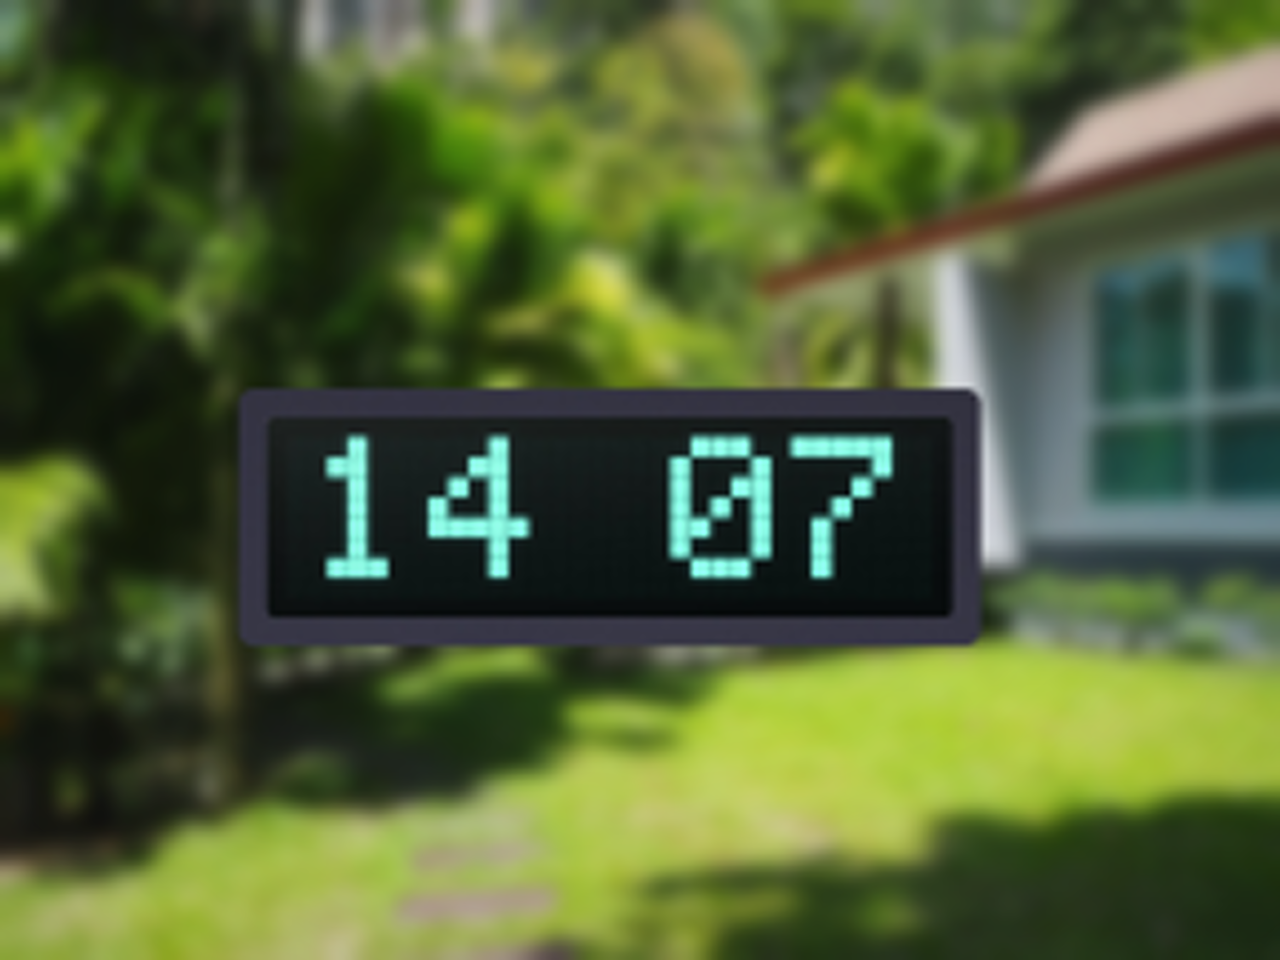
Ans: 14:07
